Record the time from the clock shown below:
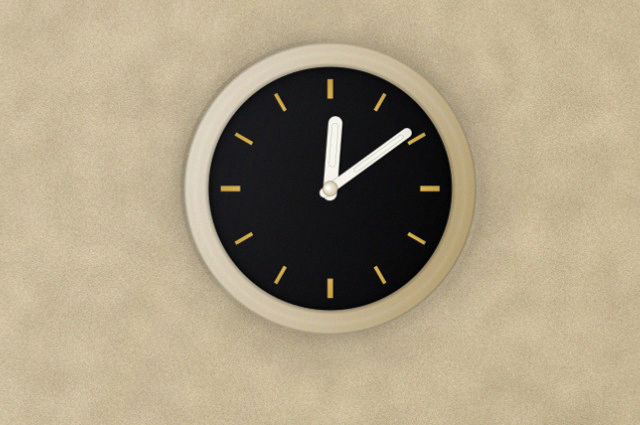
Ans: 12:09
